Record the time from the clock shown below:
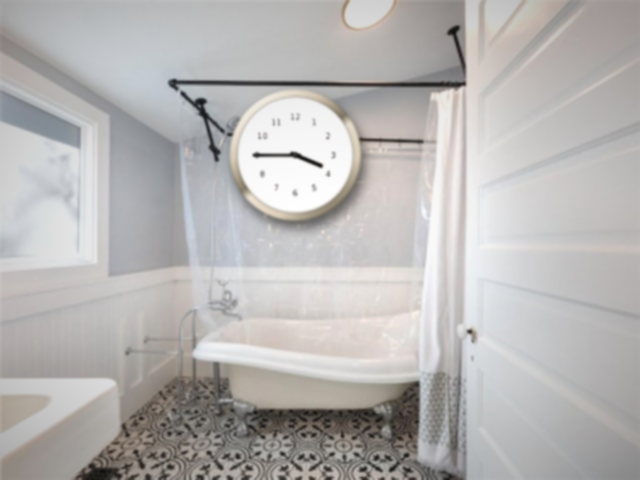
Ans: 3:45
